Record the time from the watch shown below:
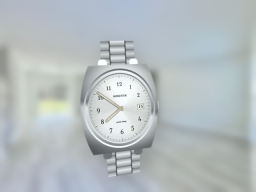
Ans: 7:51
